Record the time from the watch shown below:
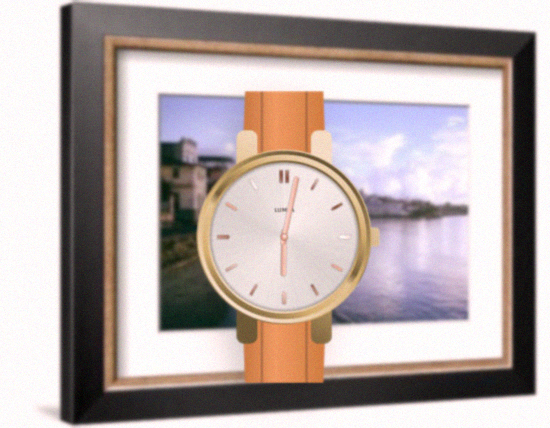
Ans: 6:02
